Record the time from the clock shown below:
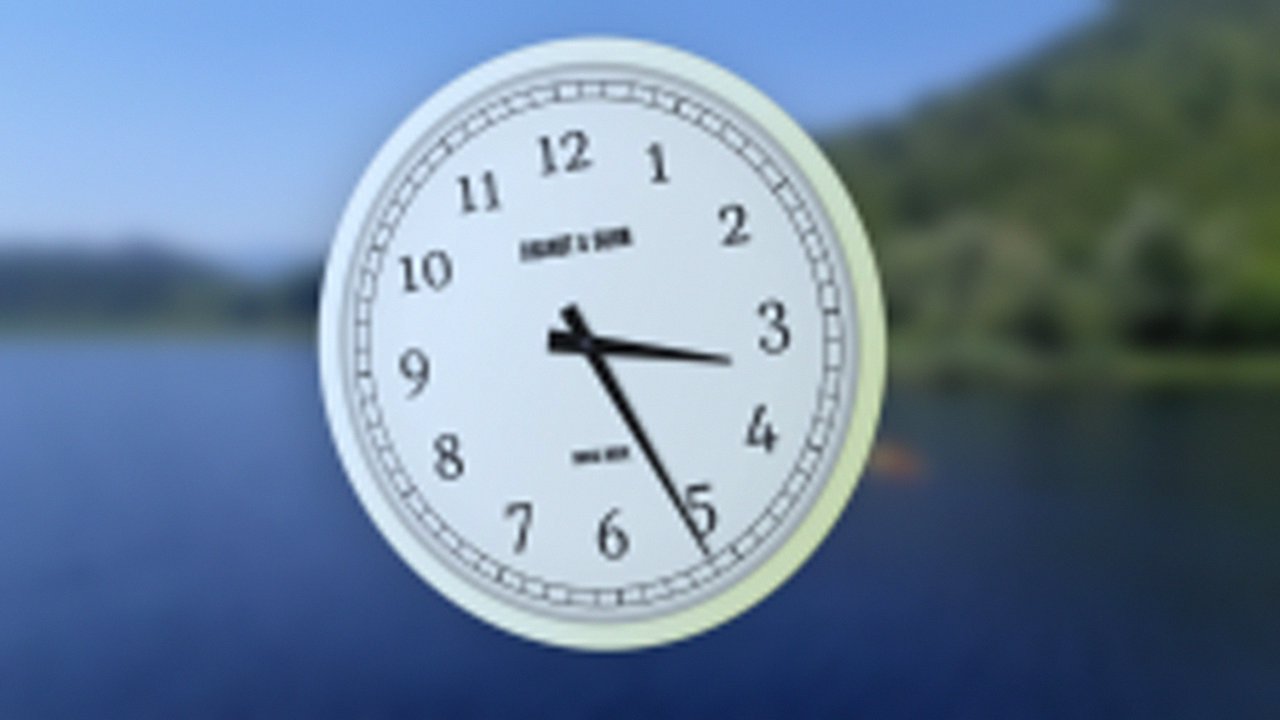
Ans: 3:26
